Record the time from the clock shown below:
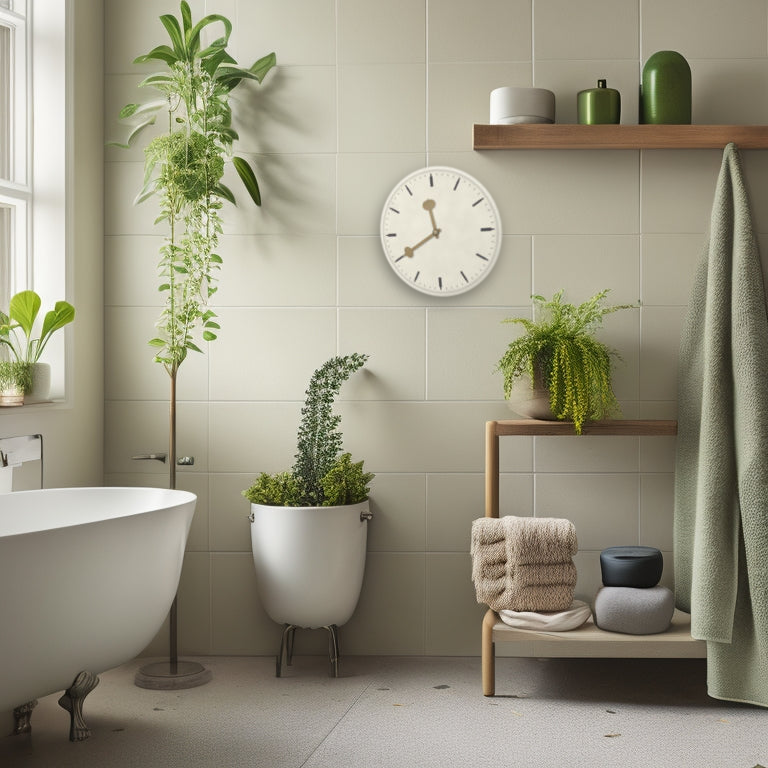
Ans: 11:40
